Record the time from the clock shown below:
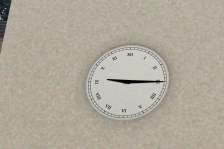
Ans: 9:15
